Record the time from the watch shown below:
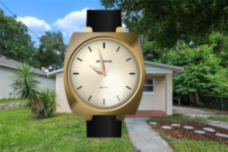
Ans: 9:58
